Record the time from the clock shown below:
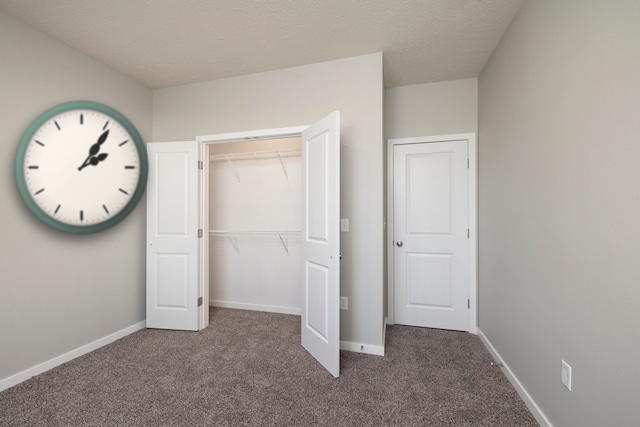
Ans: 2:06
